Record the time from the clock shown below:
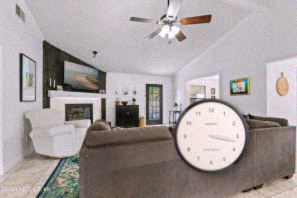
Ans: 3:17
